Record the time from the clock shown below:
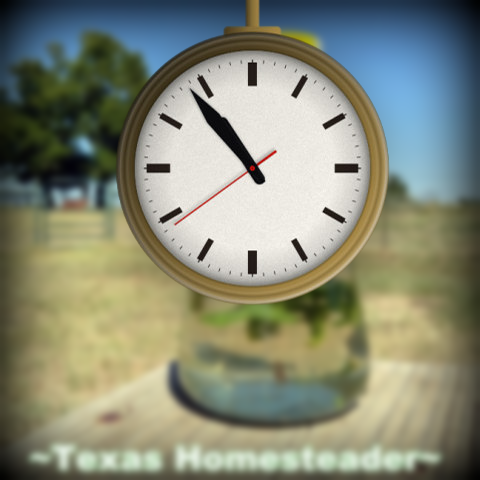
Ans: 10:53:39
